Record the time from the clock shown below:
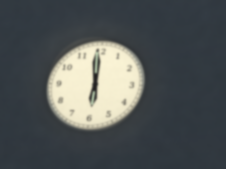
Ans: 5:59
